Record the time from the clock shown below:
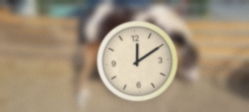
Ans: 12:10
